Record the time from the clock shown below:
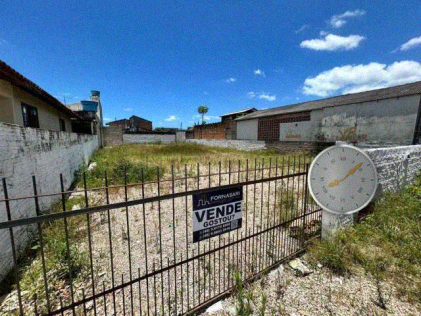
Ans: 8:08
